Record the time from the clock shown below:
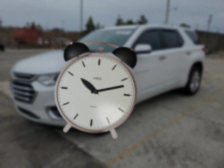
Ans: 10:12
